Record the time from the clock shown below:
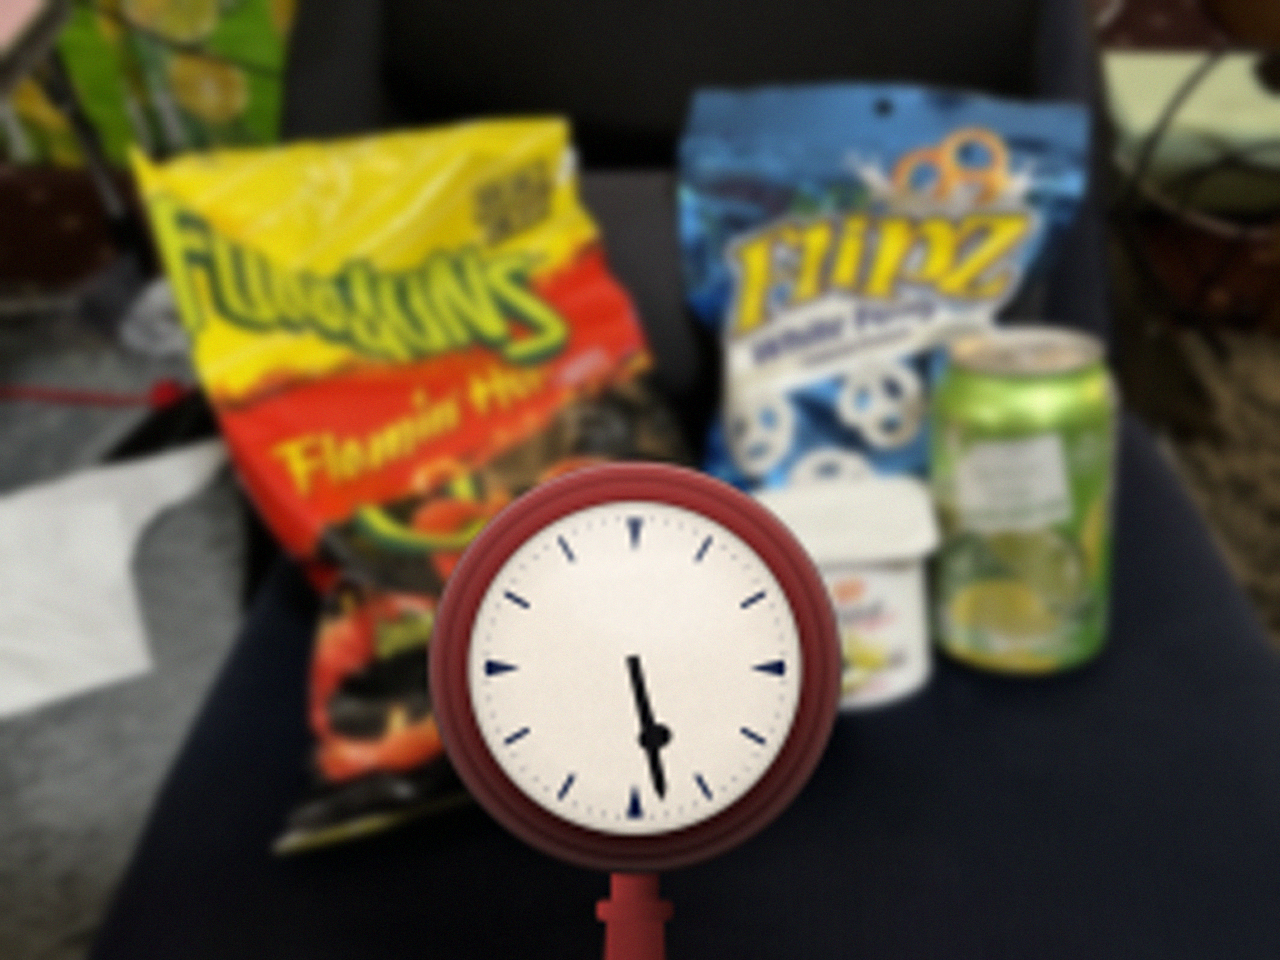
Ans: 5:28
